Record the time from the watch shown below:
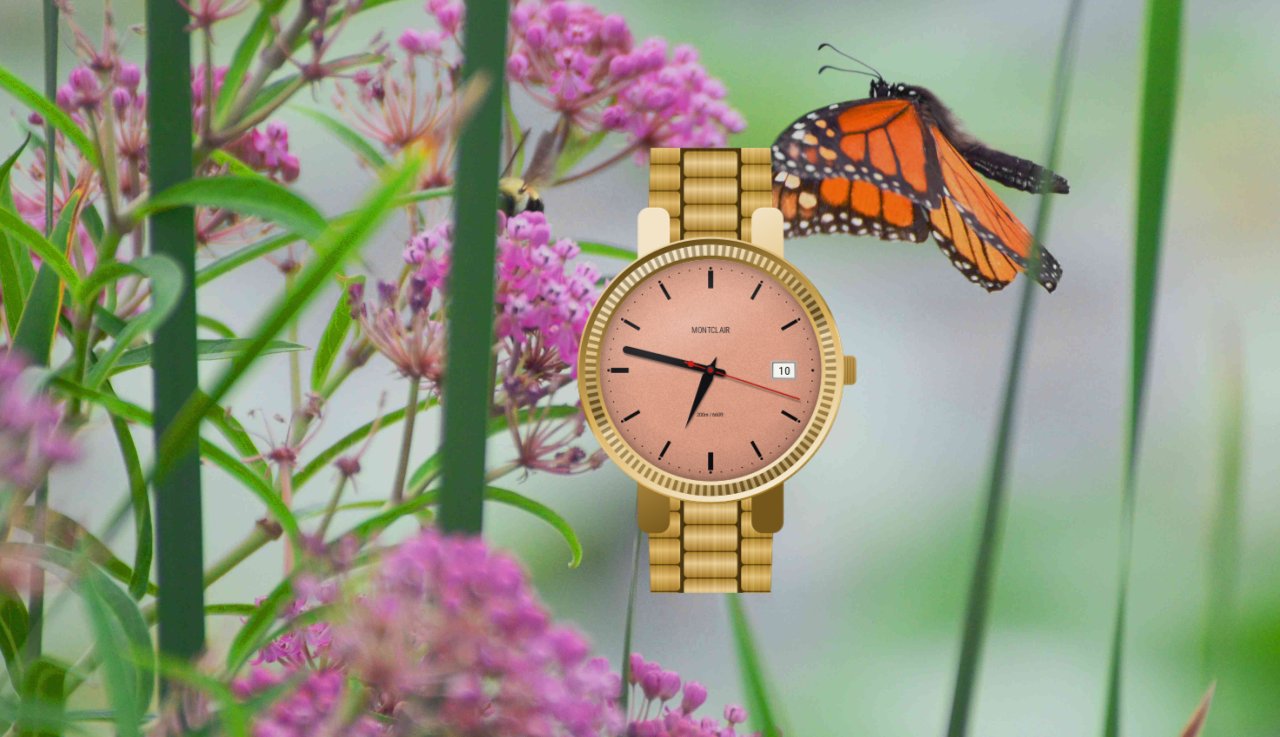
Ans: 6:47:18
